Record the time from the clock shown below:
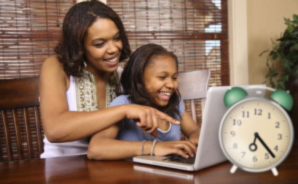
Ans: 6:23
